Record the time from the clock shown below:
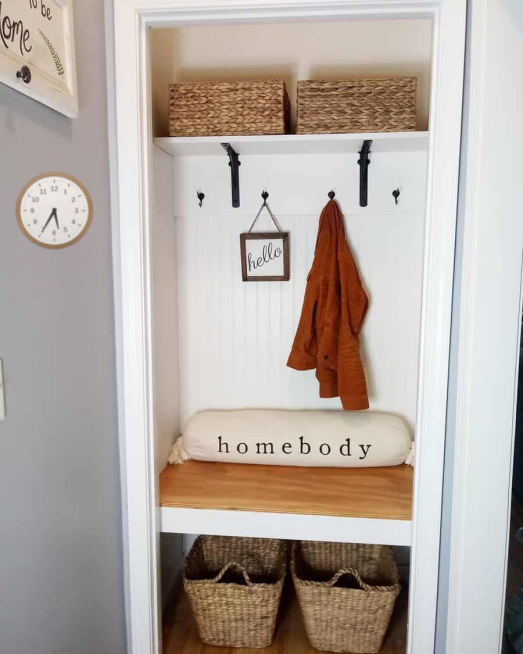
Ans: 5:35
